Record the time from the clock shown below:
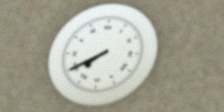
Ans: 7:40
